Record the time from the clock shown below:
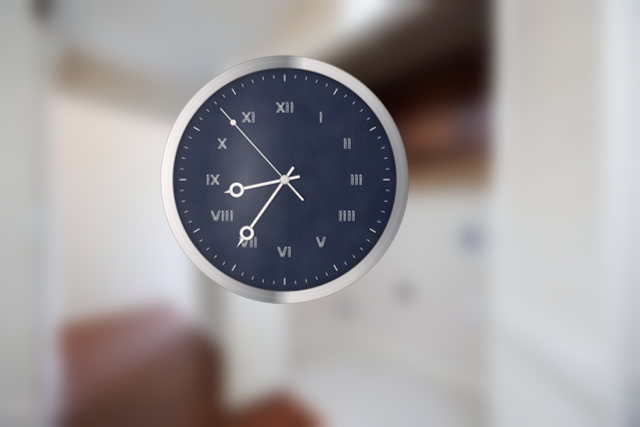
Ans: 8:35:53
